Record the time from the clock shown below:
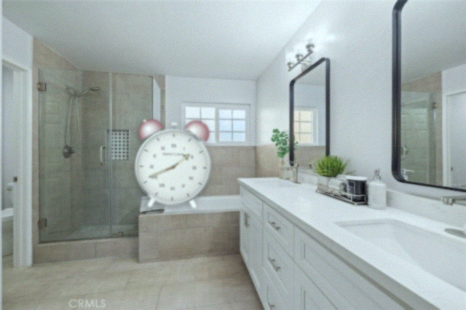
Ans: 1:41
